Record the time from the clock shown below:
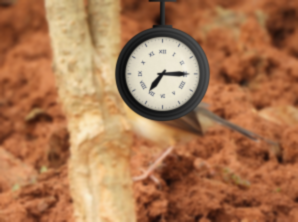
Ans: 7:15
